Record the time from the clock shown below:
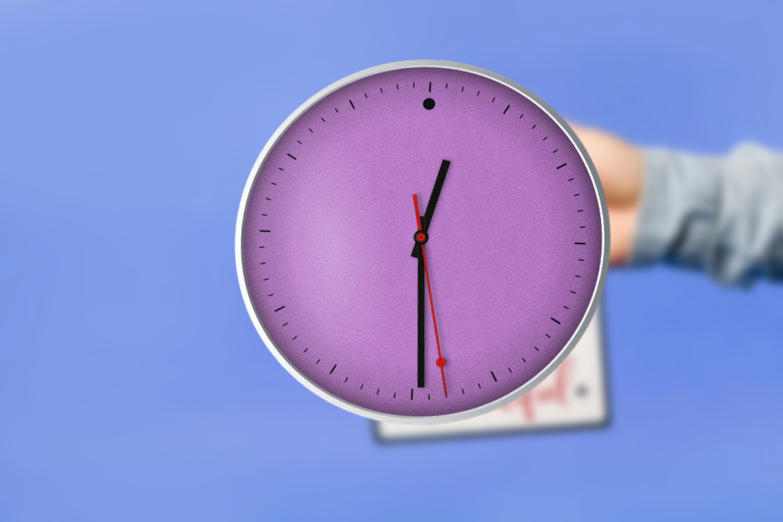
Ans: 12:29:28
